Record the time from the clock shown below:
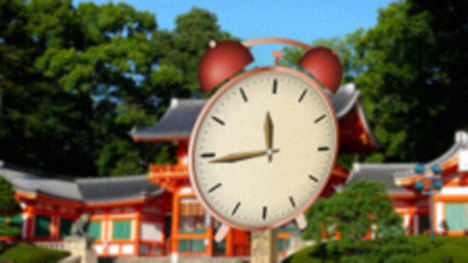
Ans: 11:44
